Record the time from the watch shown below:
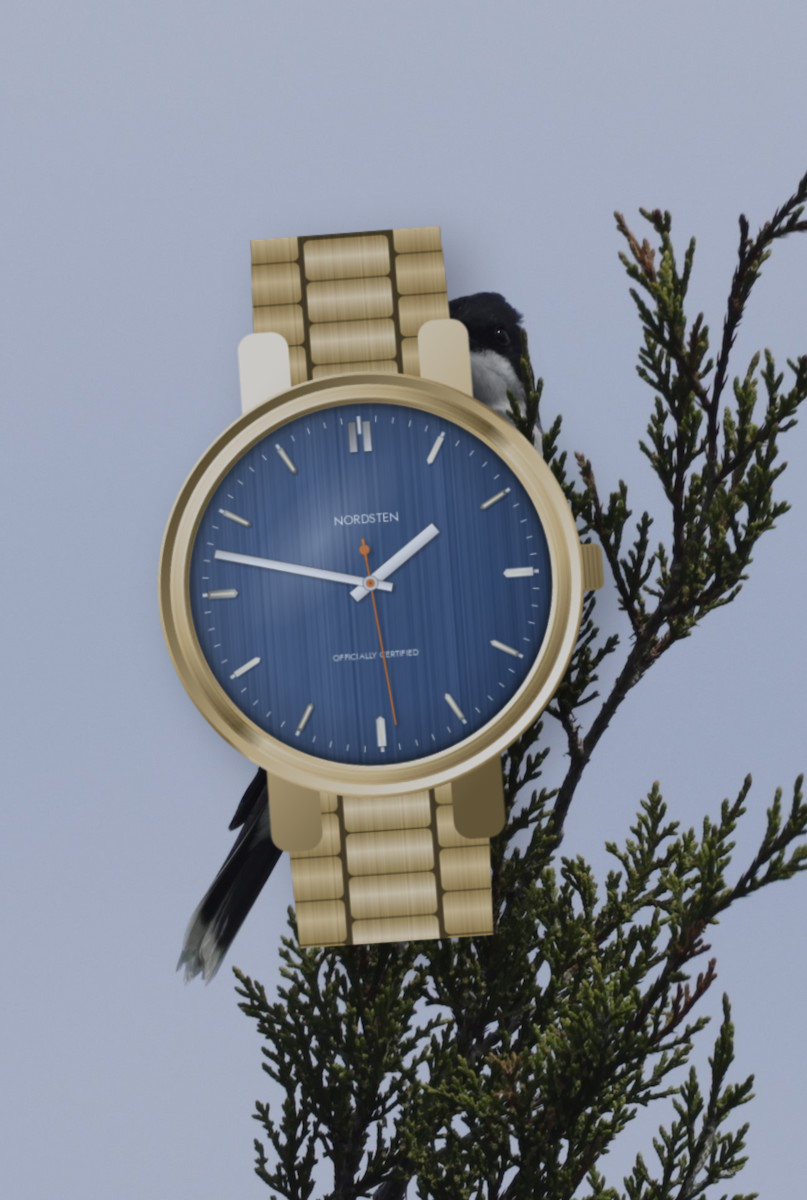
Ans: 1:47:29
